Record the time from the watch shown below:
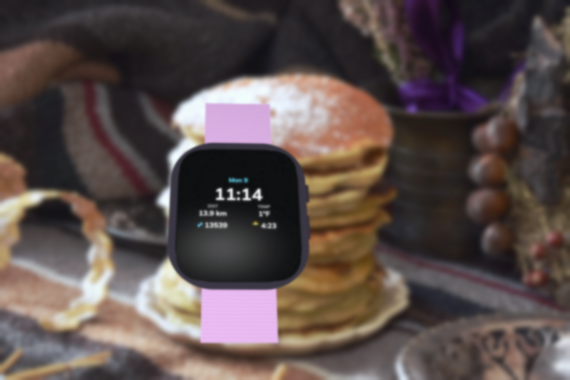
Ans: 11:14
